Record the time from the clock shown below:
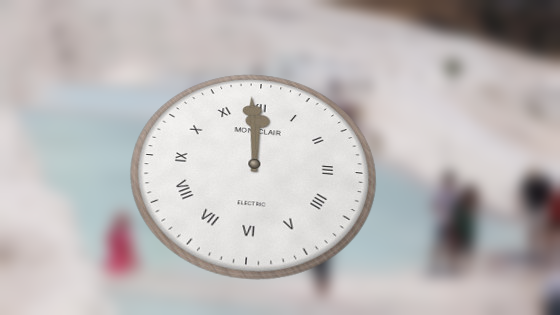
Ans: 11:59
